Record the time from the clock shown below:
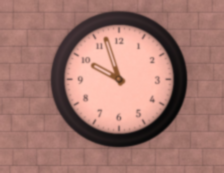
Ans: 9:57
